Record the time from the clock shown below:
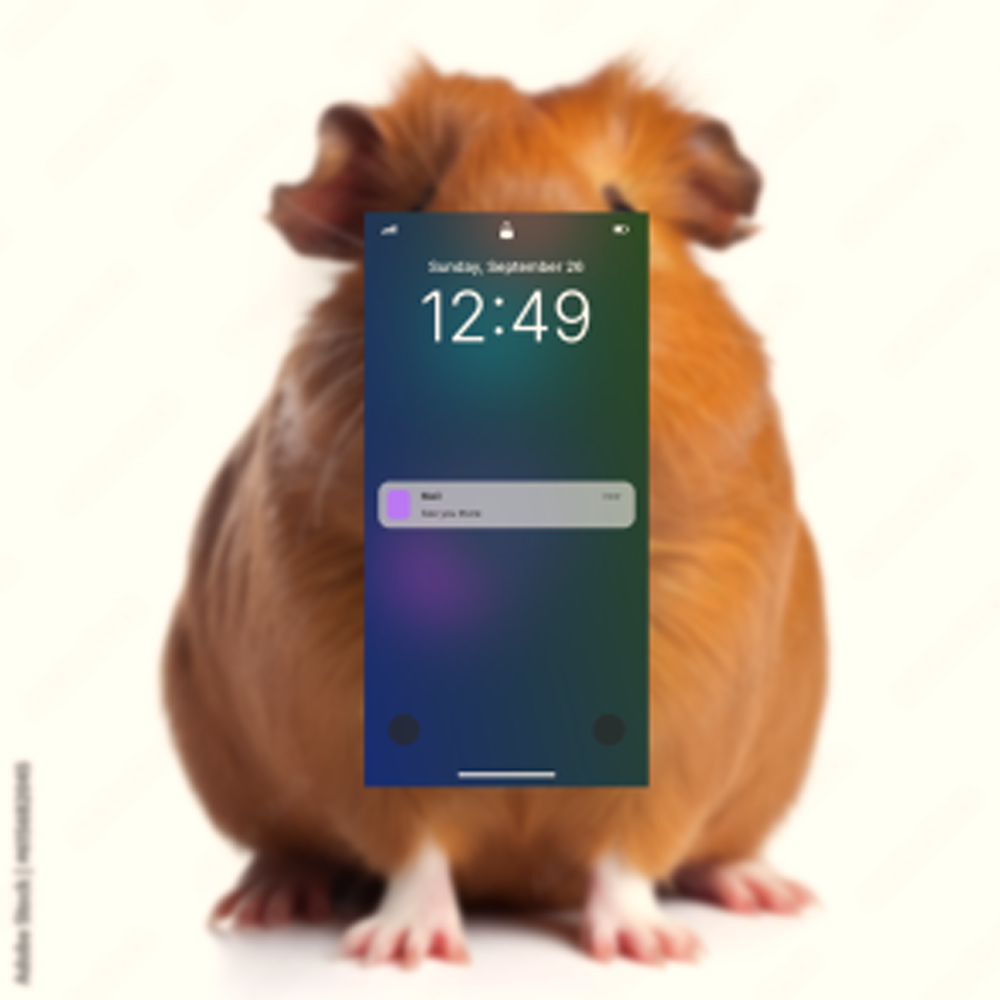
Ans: 12:49
